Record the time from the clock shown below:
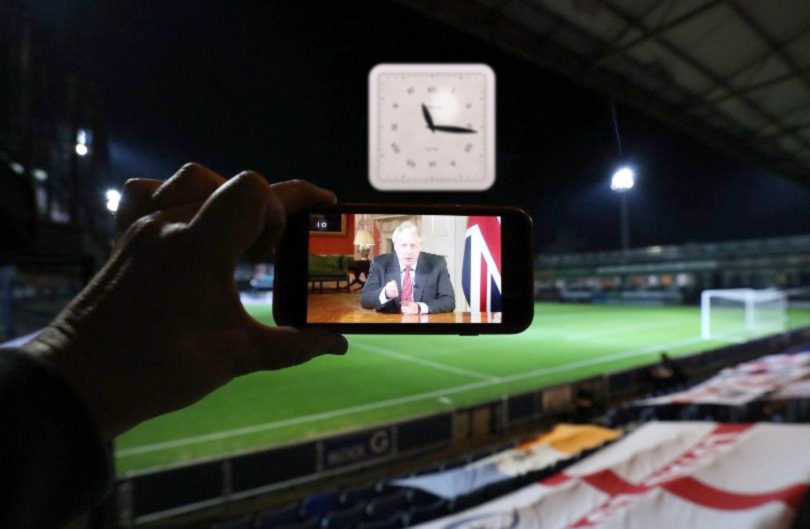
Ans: 11:16
